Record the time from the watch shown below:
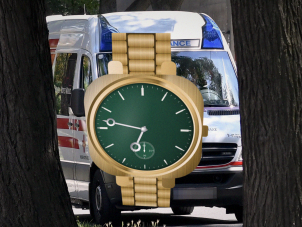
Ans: 6:47
